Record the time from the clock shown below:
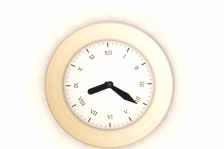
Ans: 8:21
